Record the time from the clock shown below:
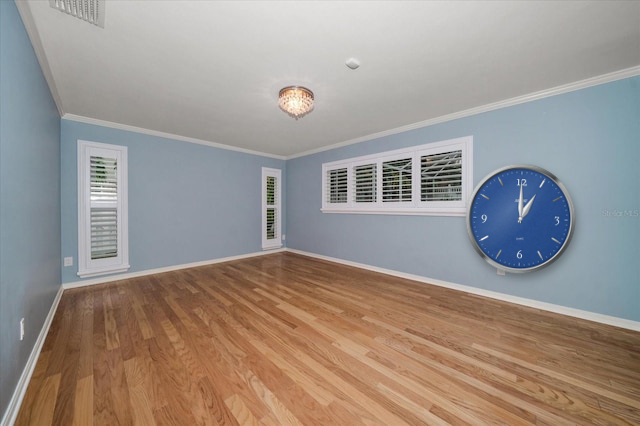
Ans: 1:00
